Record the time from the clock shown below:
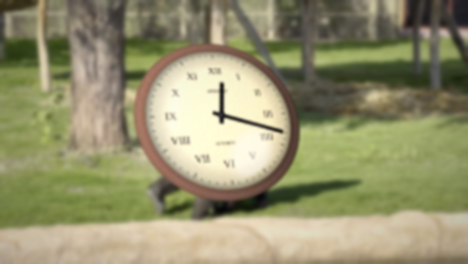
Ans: 12:18
